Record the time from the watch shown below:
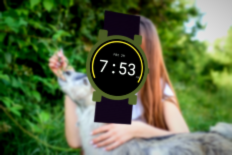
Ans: 7:53
